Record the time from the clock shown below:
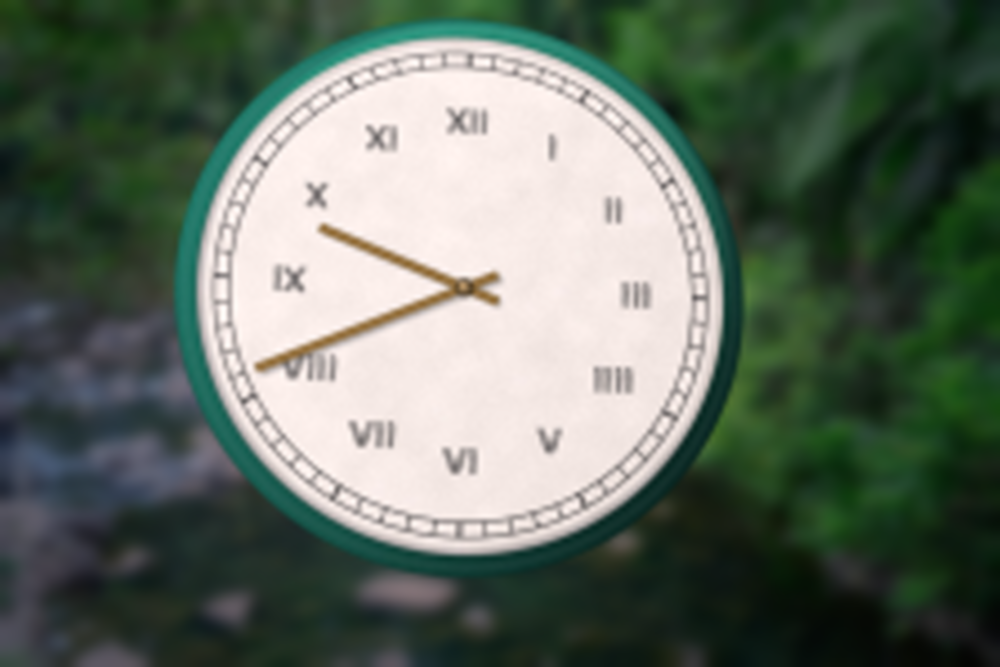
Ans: 9:41
